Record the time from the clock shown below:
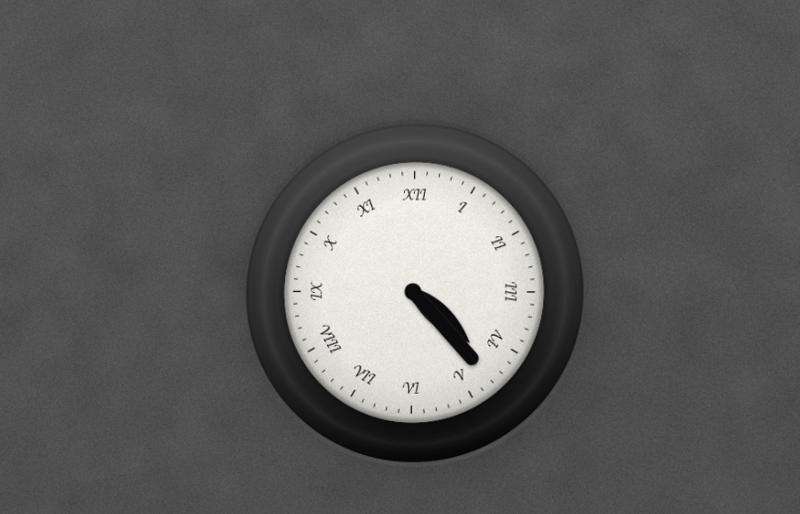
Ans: 4:23
